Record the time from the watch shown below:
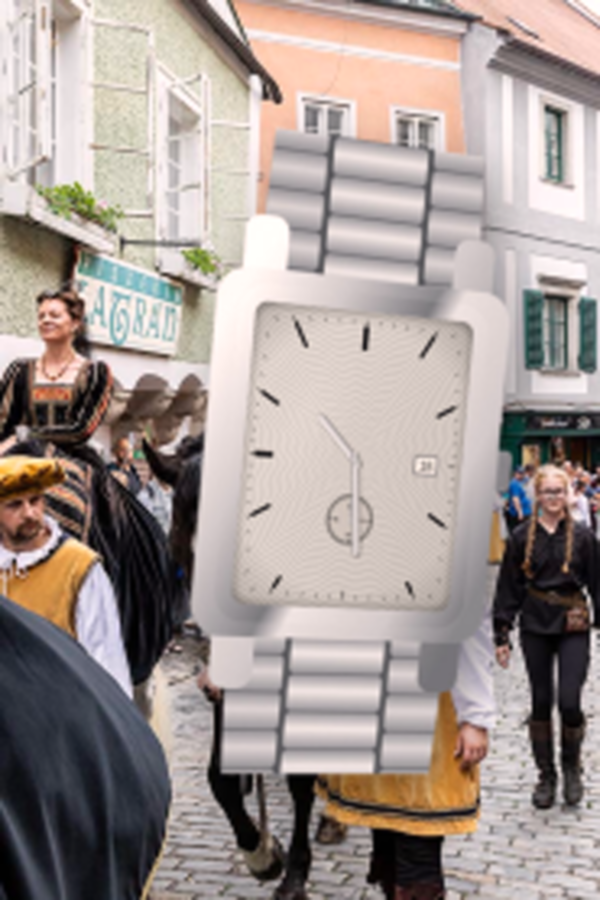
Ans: 10:29
